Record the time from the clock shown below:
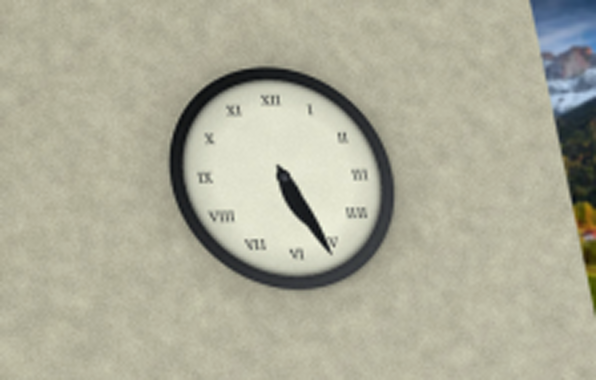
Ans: 5:26
